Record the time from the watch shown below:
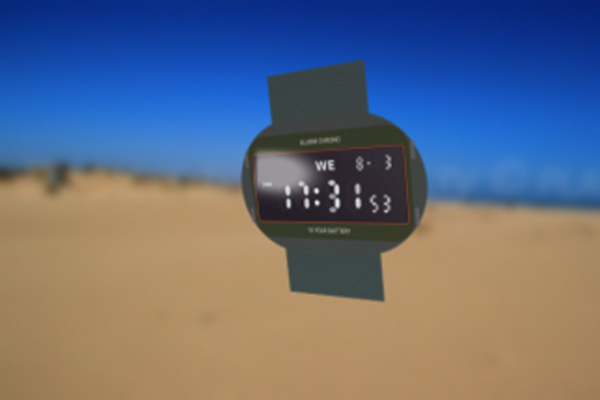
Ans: 17:31:53
